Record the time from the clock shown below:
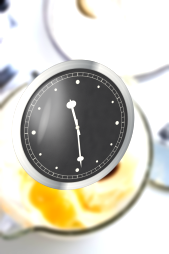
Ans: 11:29
